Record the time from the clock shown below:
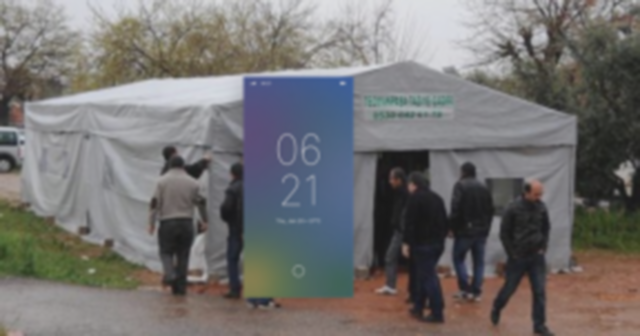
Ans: 6:21
